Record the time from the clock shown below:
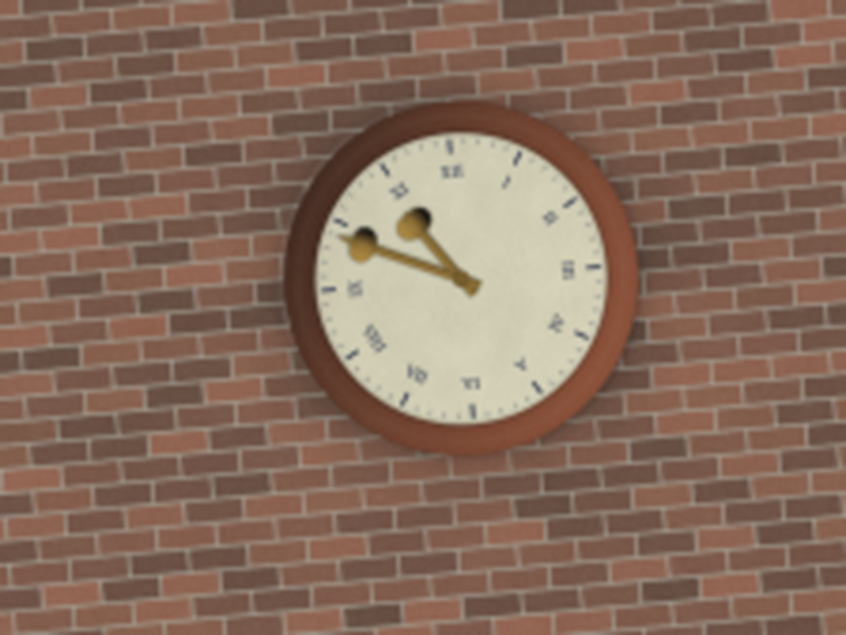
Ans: 10:49
